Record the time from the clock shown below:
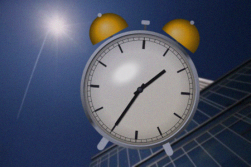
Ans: 1:35
